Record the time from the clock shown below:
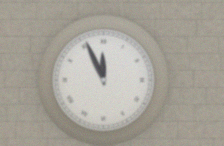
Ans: 11:56
